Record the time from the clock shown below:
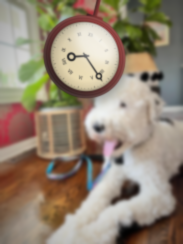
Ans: 8:22
